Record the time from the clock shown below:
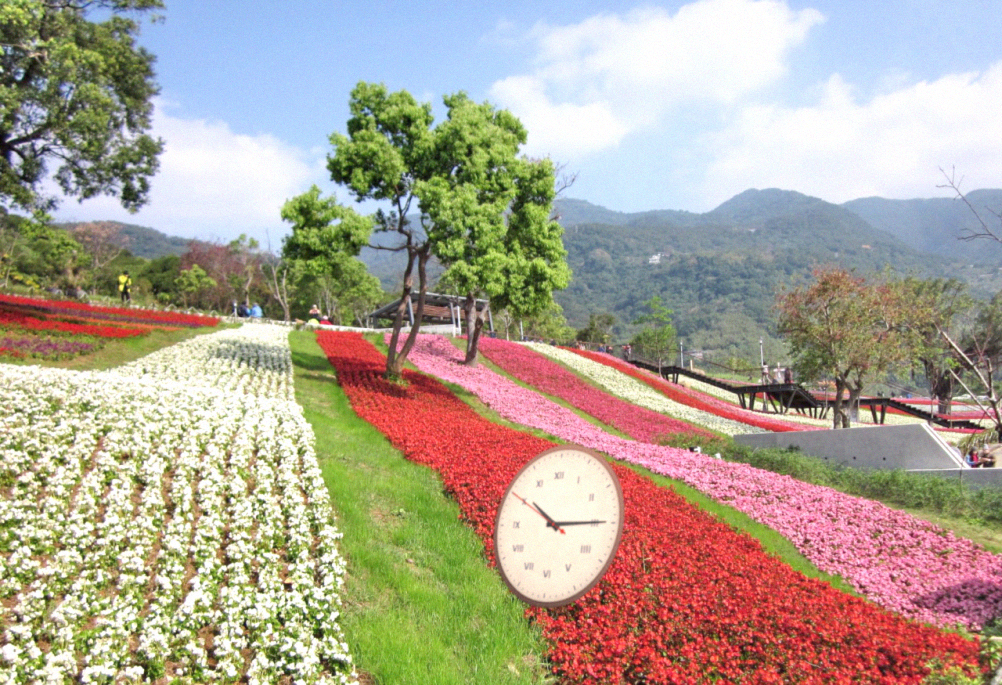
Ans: 10:14:50
